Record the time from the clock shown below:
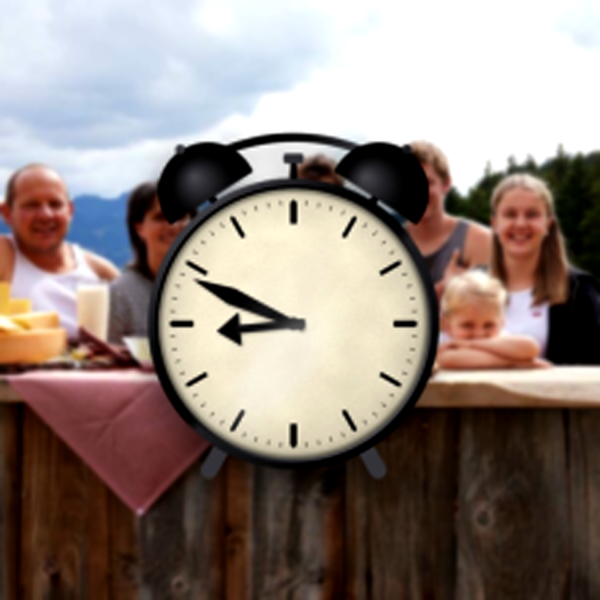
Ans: 8:49
